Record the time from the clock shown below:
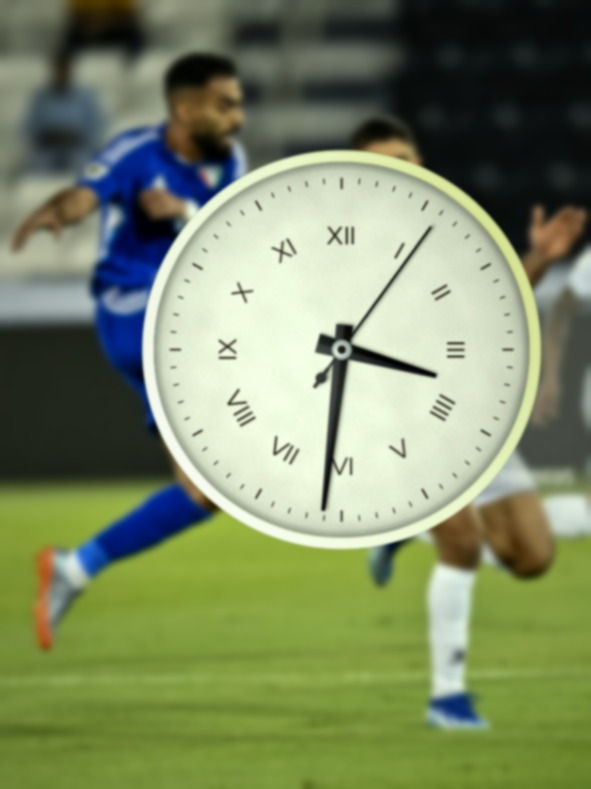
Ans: 3:31:06
